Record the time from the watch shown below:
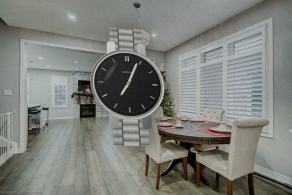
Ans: 7:04
